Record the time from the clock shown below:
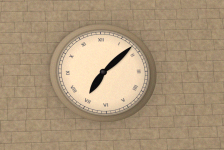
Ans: 7:08
